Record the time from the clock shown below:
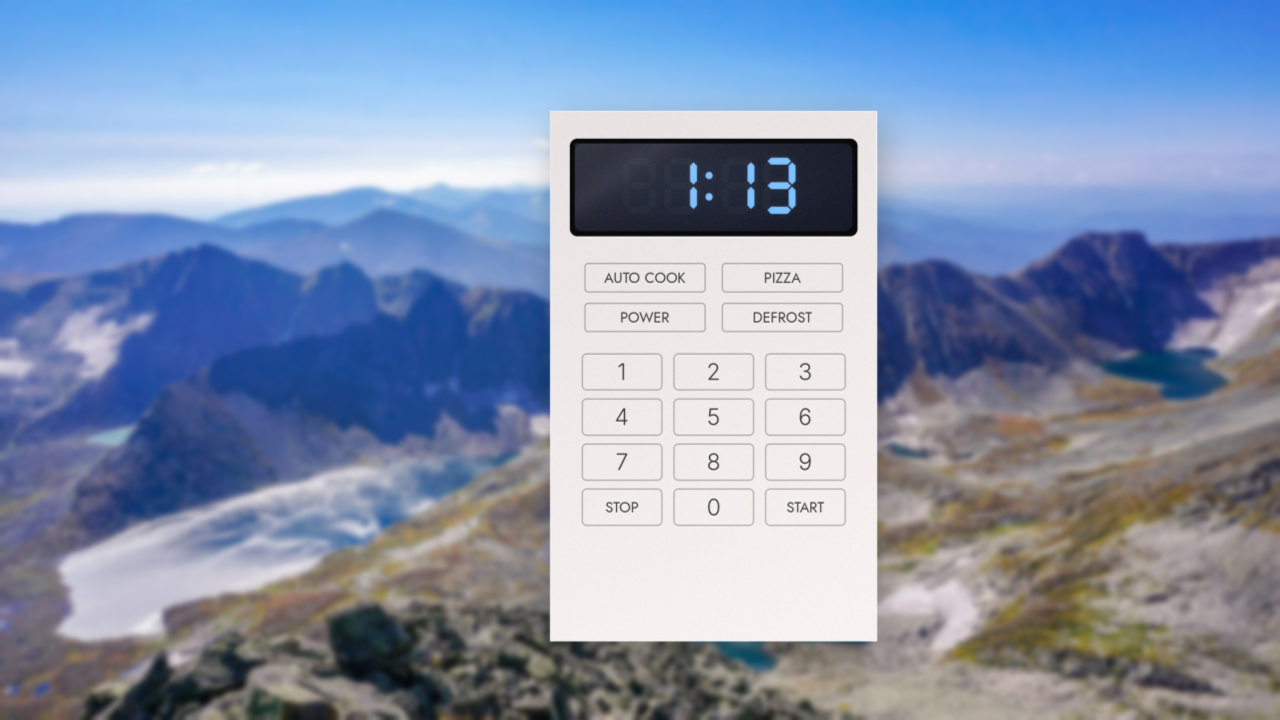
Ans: 1:13
